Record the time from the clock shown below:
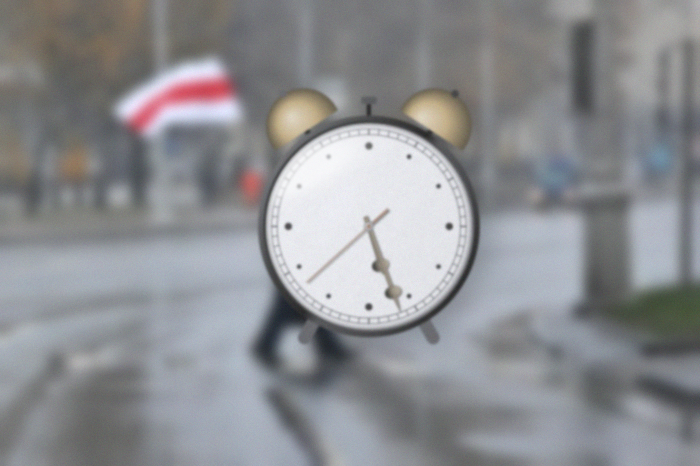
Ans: 5:26:38
